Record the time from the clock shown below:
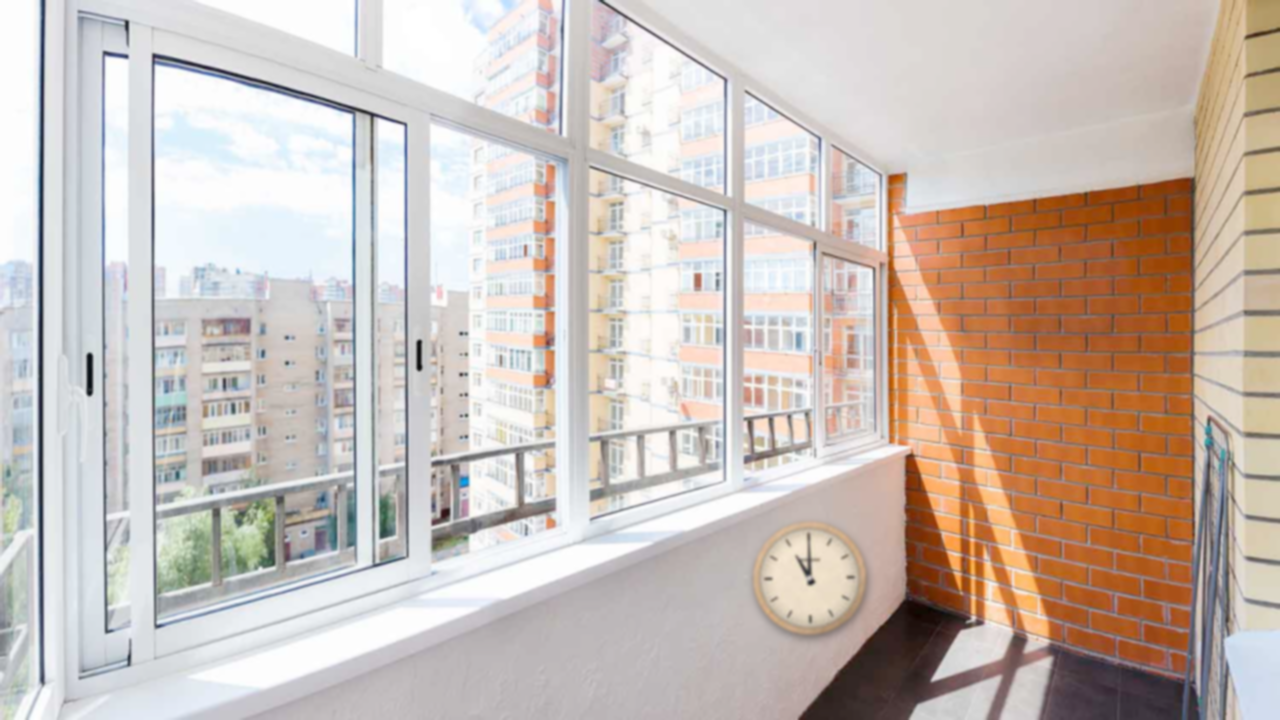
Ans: 11:00
